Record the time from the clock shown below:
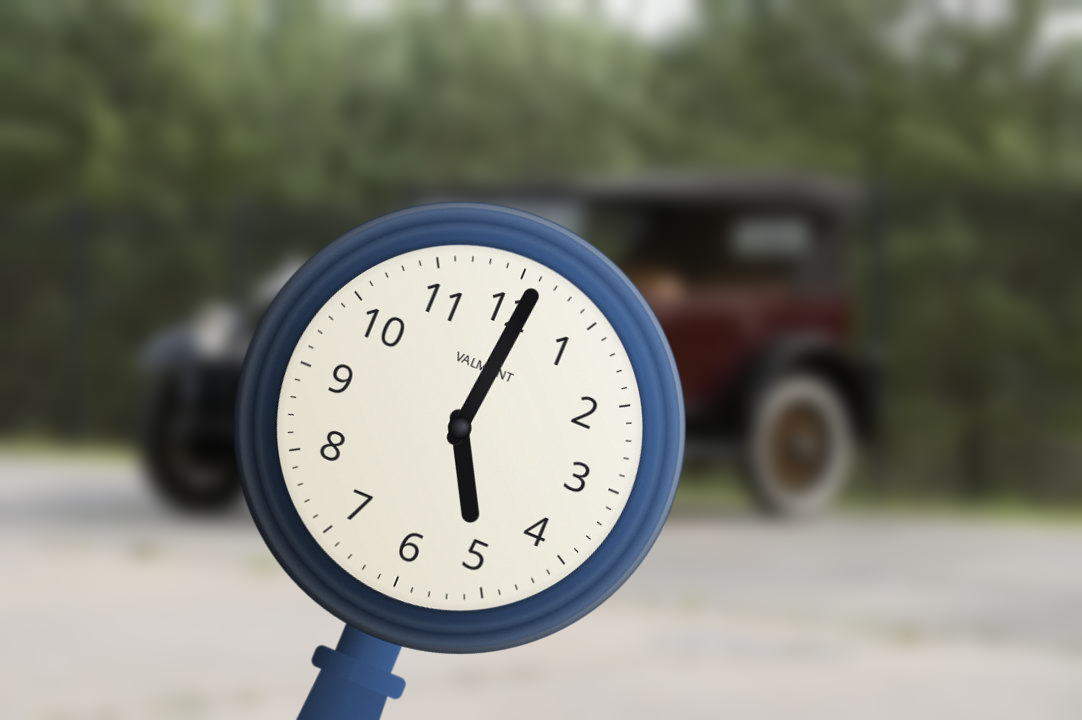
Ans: 5:01
